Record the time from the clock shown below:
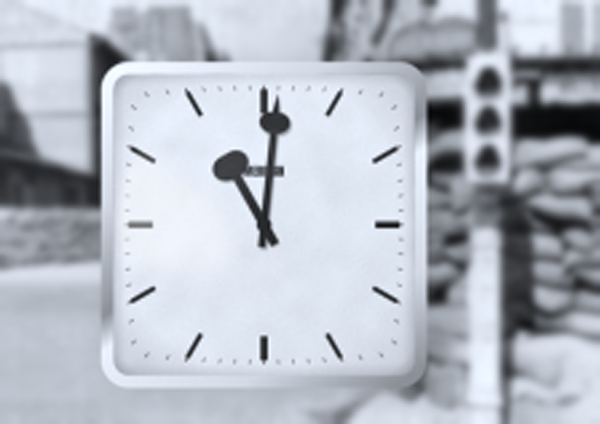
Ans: 11:01
